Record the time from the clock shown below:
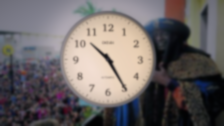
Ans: 10:25
